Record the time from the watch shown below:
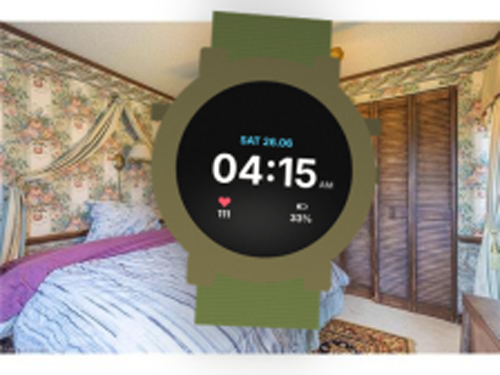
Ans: 4:15
